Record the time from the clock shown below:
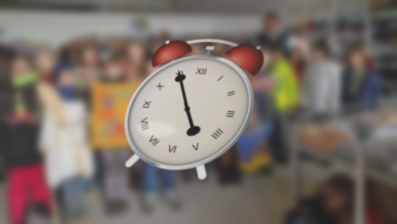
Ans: 4:55
